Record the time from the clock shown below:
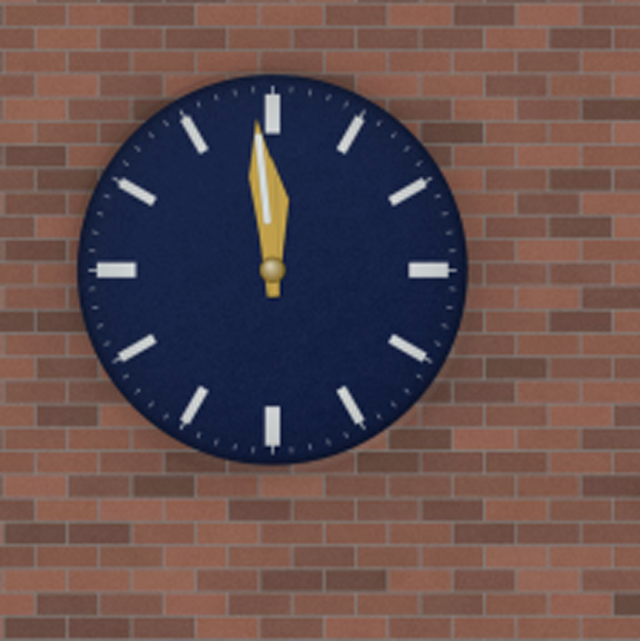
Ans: 11:59
